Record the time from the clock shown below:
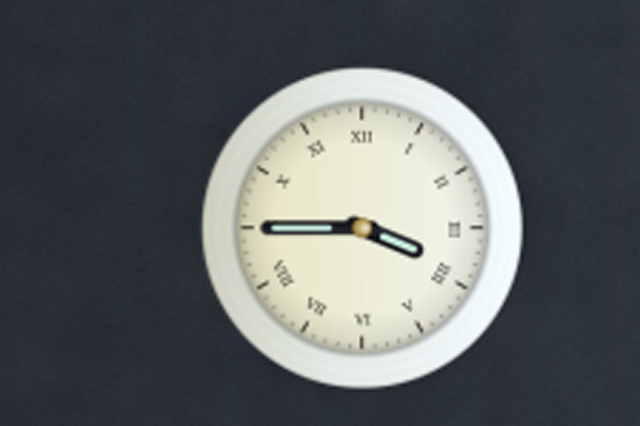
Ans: 3:45
